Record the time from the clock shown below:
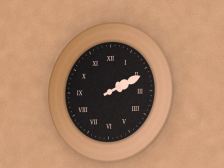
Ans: 2:11
